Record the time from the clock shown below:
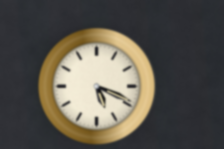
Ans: 5:19
